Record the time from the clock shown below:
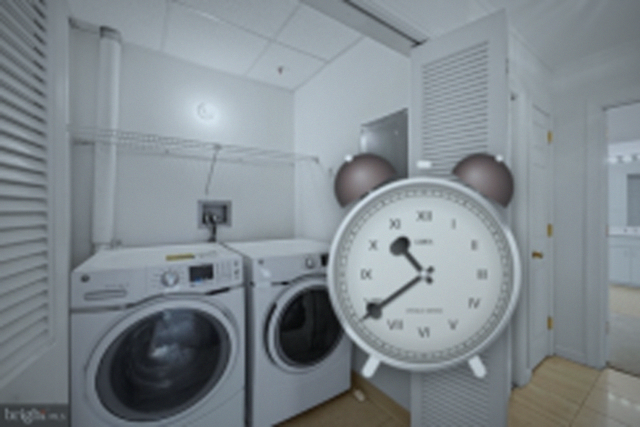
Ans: 10:39
